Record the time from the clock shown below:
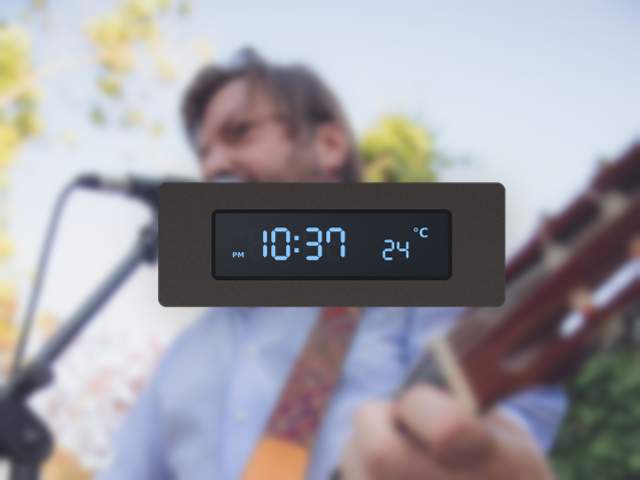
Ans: 10:37
